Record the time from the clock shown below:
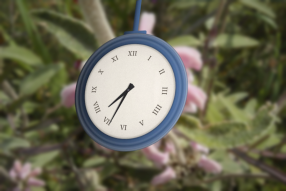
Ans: 7:34
